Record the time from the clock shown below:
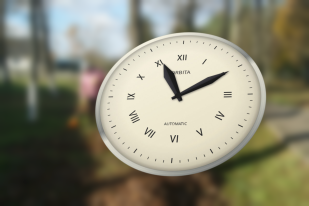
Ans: 11:10
